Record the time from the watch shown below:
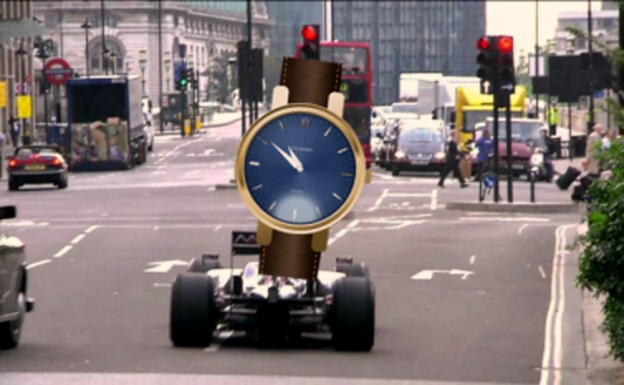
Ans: 10:51
